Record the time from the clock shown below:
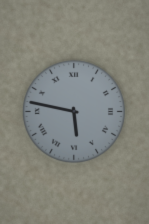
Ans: 5:47
